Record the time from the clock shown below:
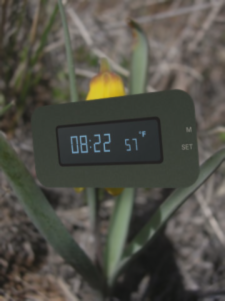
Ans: 8:22
